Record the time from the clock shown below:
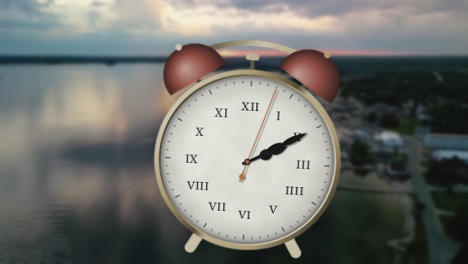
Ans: 2:10:03
